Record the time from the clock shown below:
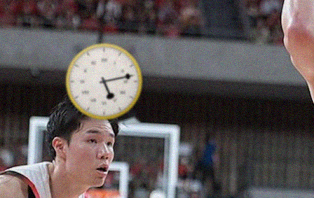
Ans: 5:13
